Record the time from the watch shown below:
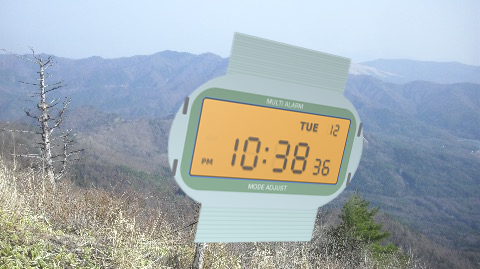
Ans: 10:38:36
